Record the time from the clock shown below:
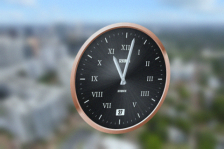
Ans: 11:02
